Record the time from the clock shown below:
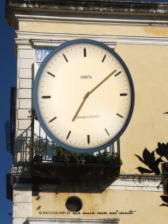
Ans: 7:09
